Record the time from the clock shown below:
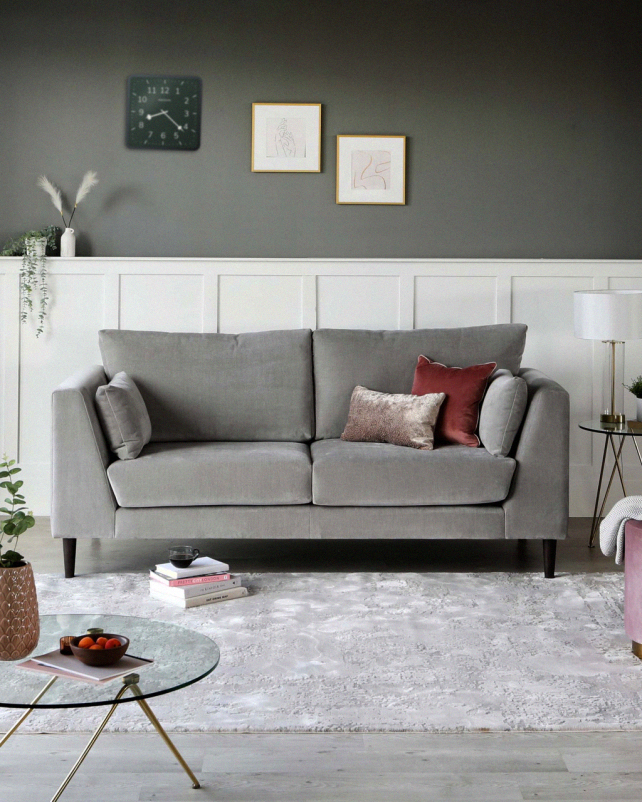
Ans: 8:22
